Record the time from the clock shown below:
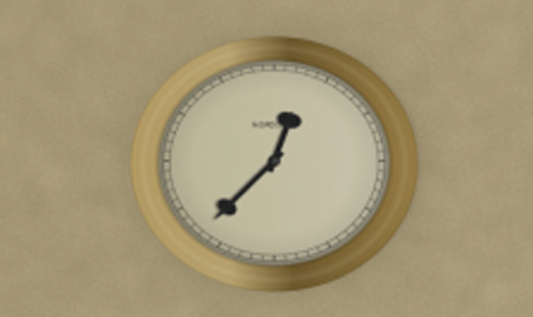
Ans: 12:37
